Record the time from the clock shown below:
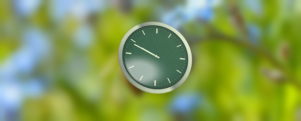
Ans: 9:49
